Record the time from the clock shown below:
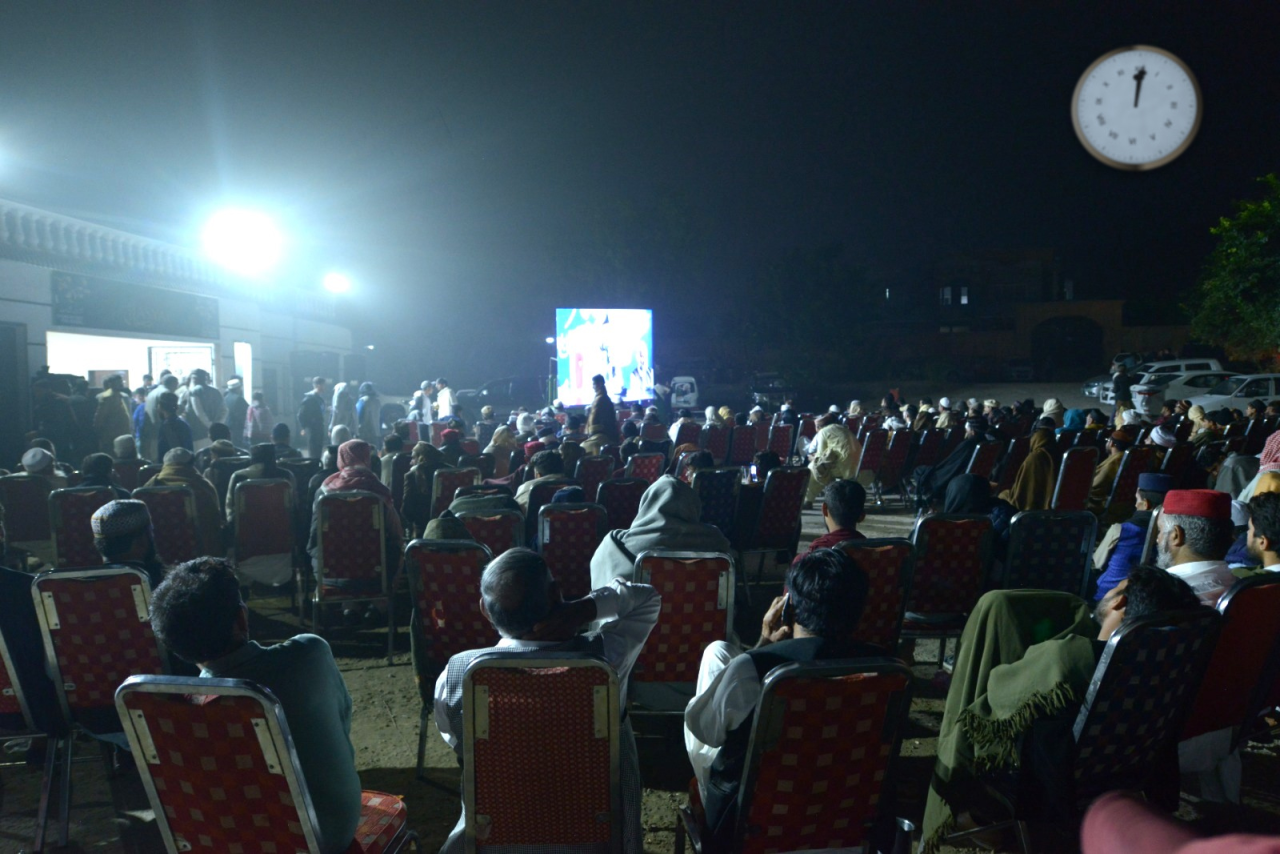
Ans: 12:01
